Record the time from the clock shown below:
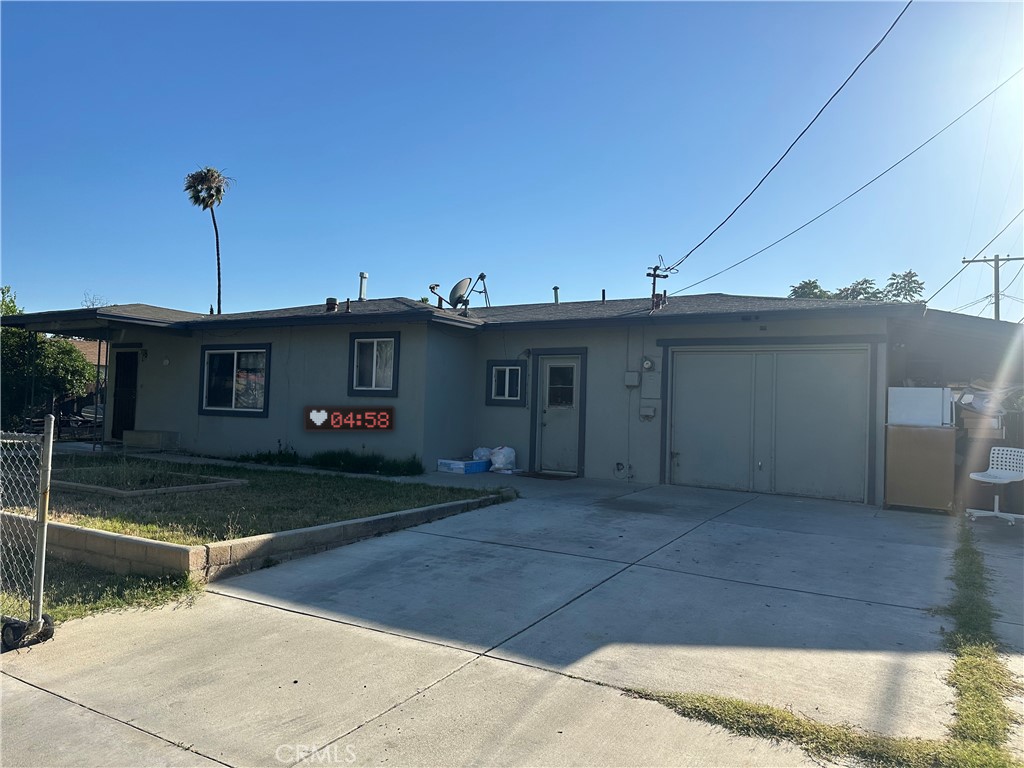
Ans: 4:58
